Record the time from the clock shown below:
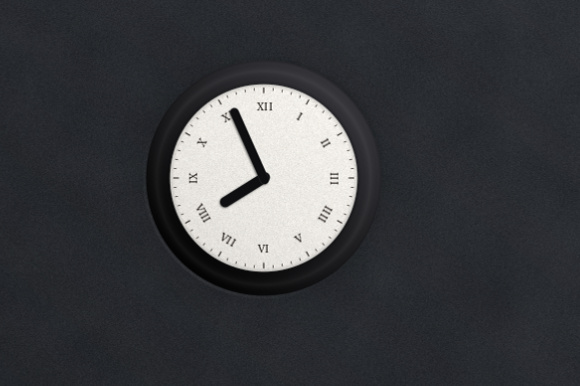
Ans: 7:56
